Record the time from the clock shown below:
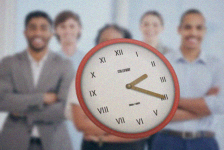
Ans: 2:20
